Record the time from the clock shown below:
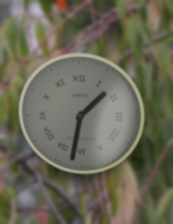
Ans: 1:32
